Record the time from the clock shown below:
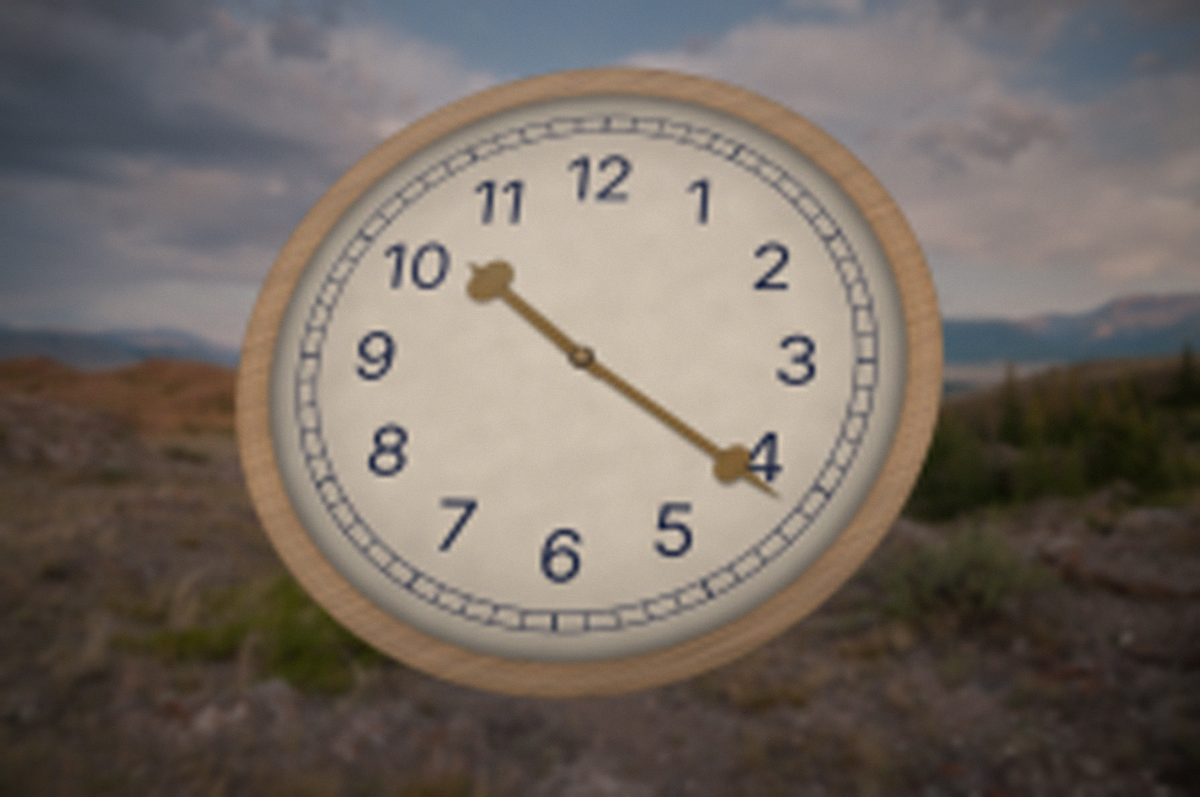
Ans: 10:21
